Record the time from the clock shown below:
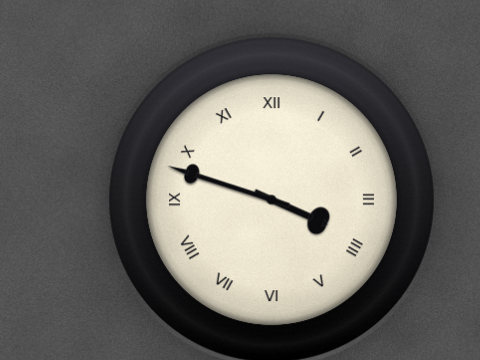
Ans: 3:48
